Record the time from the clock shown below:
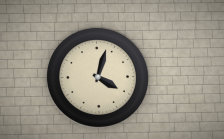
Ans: 4:03
